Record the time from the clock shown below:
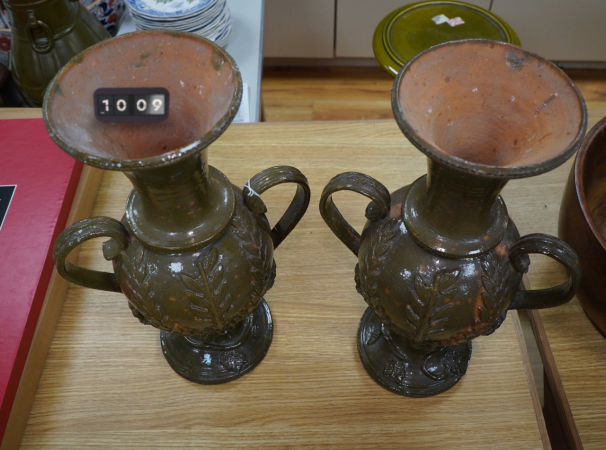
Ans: 10:09
